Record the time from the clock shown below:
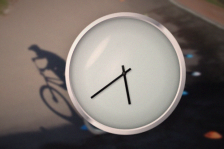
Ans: 5:39
